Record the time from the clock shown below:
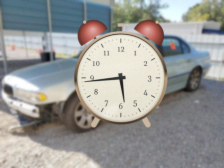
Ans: 5:44
